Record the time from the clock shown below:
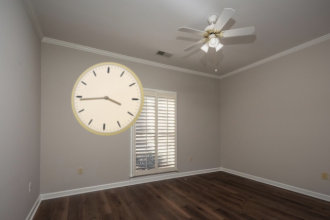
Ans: 3:44
